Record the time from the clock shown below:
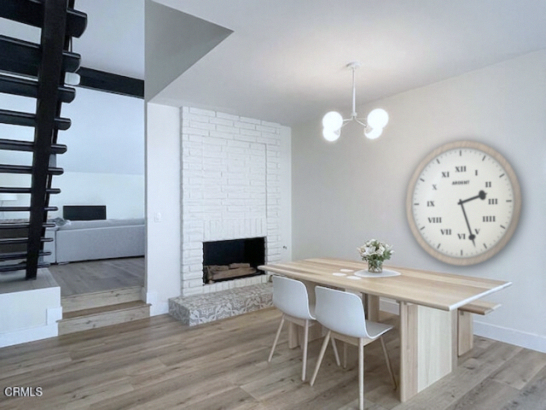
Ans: 2:27
